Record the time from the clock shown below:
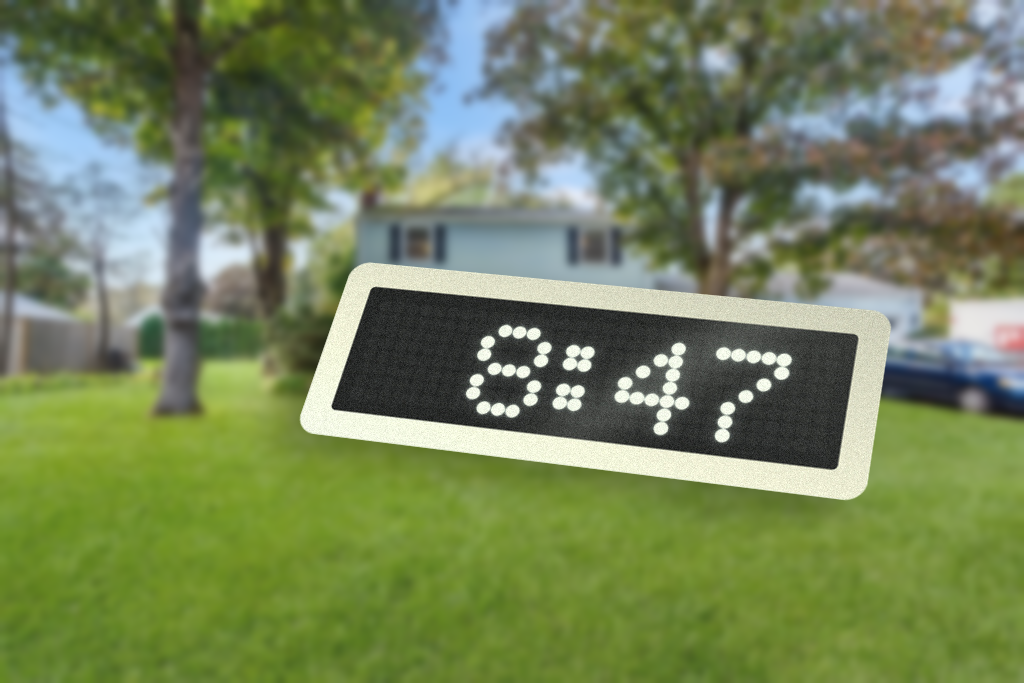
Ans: 8:47
